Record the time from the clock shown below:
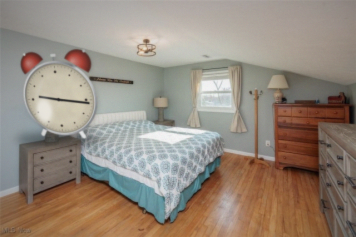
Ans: 9:16
